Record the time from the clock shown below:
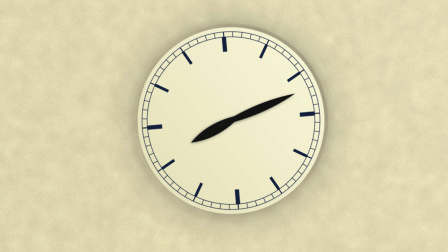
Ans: 8:12
